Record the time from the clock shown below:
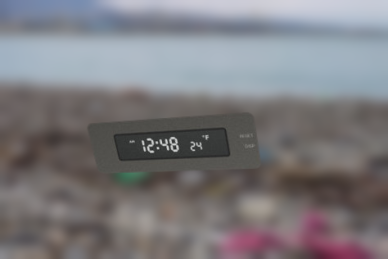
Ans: 12:48
